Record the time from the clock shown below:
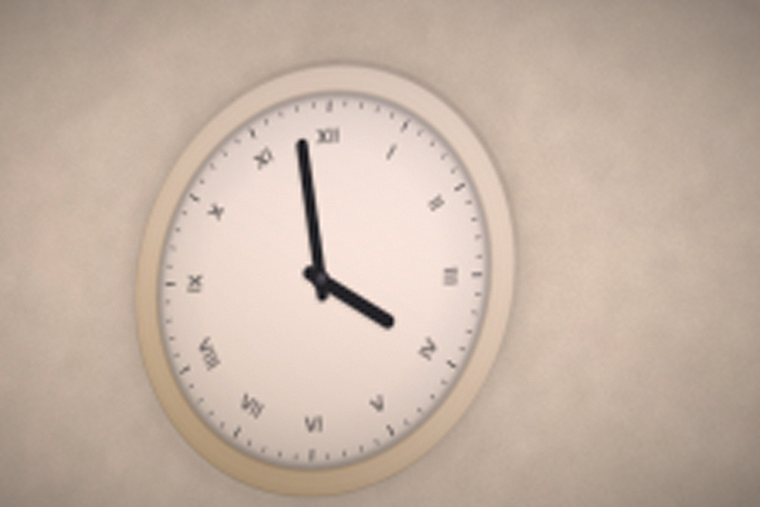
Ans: 3:58
